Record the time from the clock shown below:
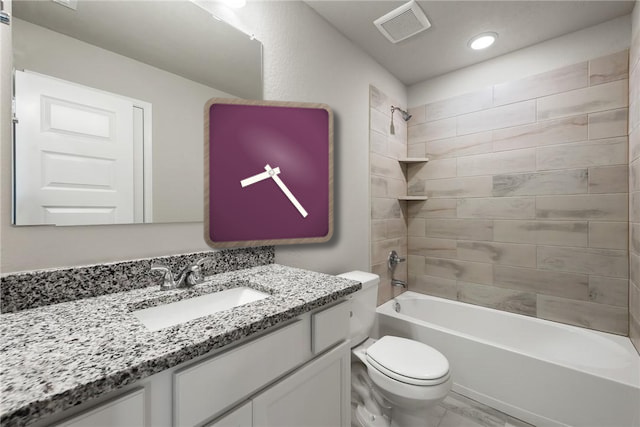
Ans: 8:23
